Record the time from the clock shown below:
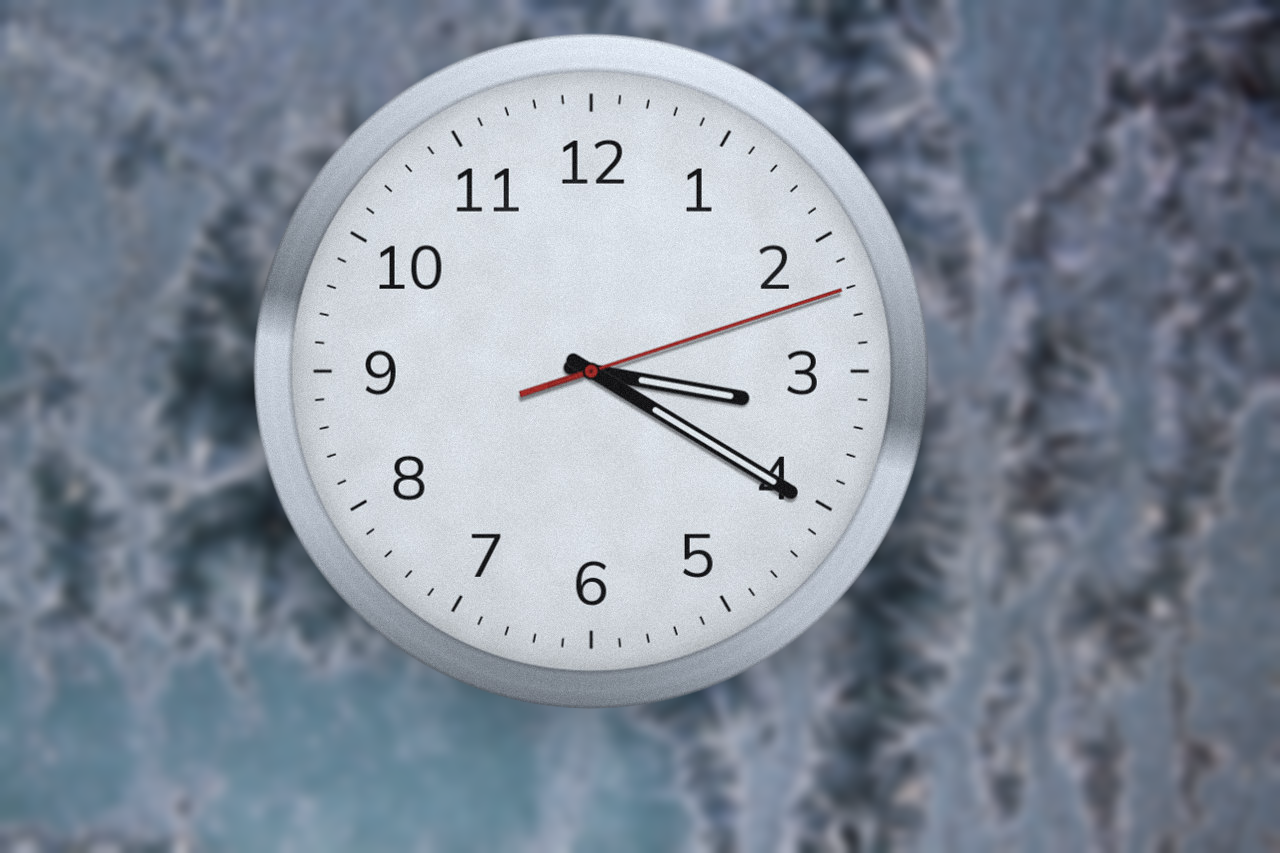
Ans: 3:20:12
